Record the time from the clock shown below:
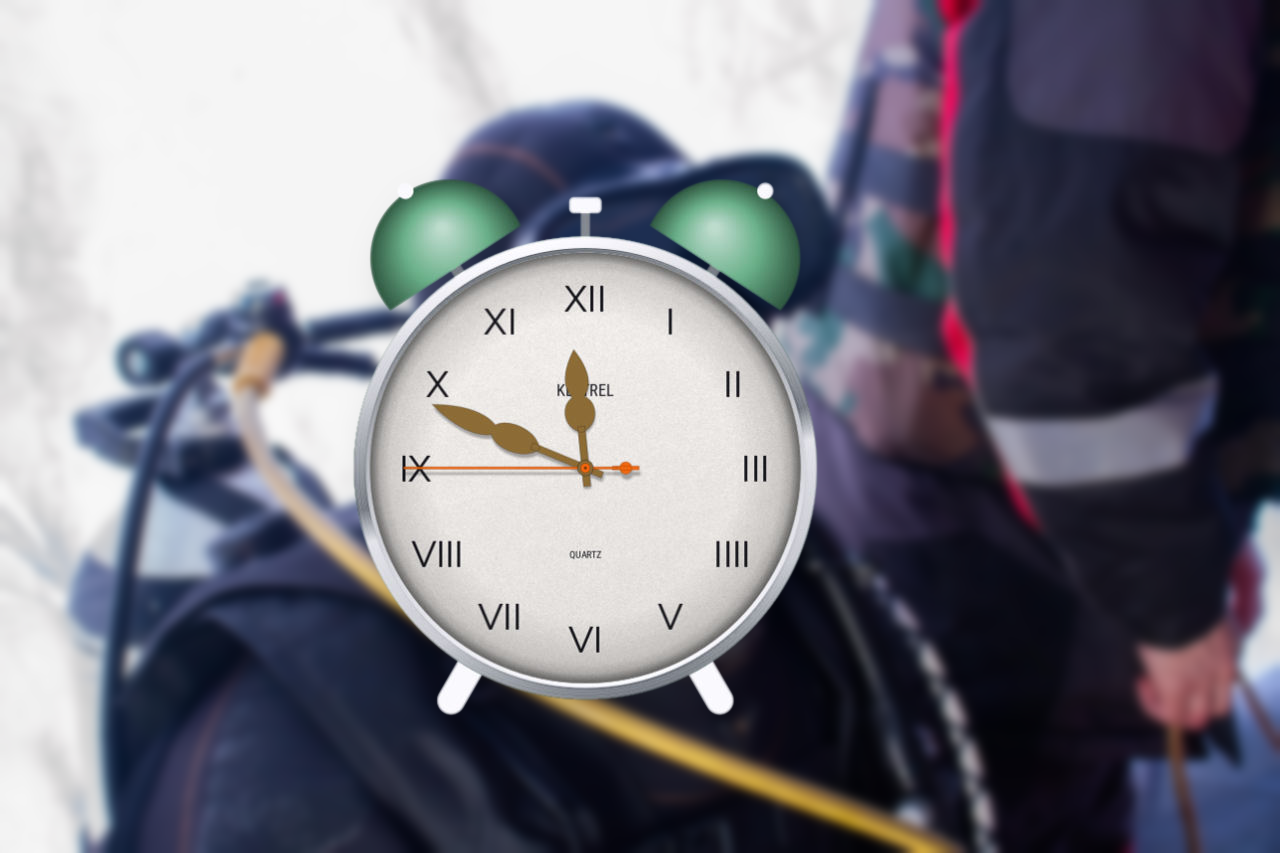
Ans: 11:48:45
